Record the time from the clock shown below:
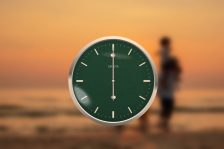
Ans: 6:00
